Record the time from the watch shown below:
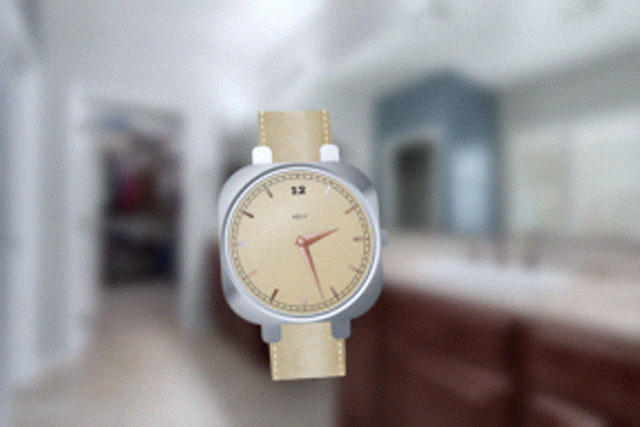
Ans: 2:27
